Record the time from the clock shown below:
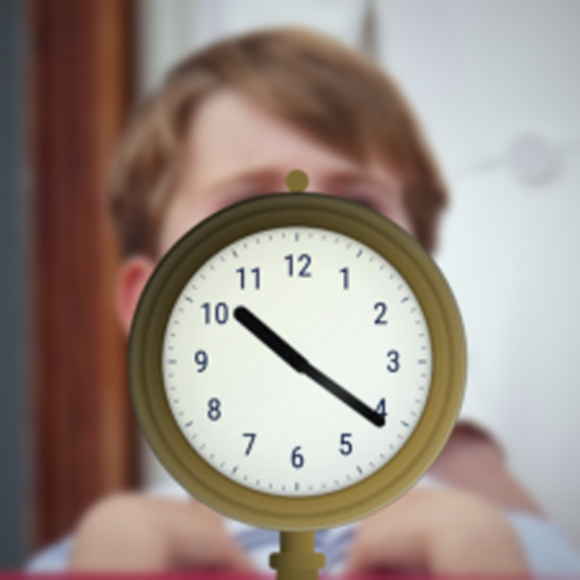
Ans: 10:21
